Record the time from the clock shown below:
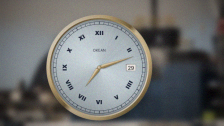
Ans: 7:12
